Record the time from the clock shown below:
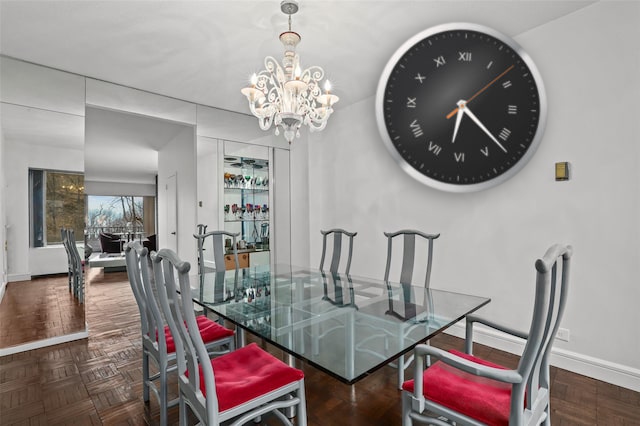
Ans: 6:22:08
